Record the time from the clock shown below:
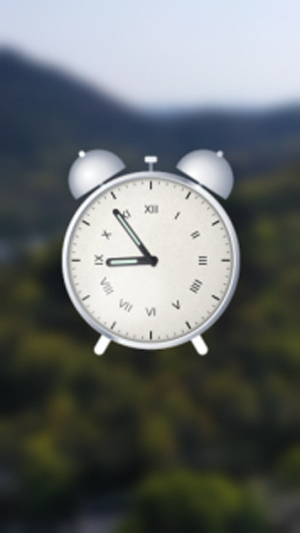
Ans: 8:54
